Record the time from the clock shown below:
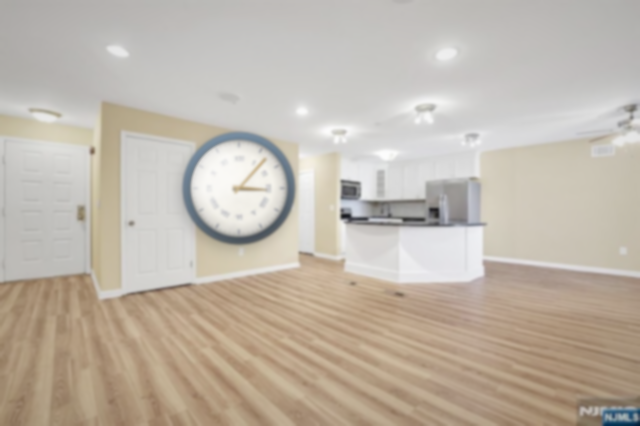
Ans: 3:07
